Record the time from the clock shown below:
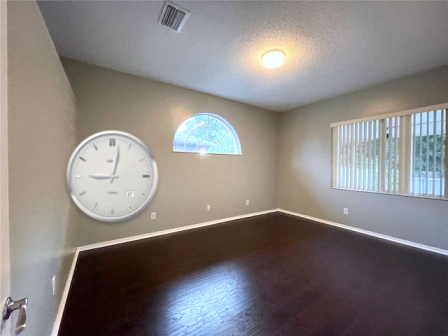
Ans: 9:02
